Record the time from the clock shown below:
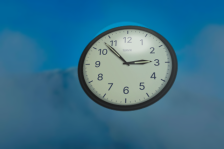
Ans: 2:53
